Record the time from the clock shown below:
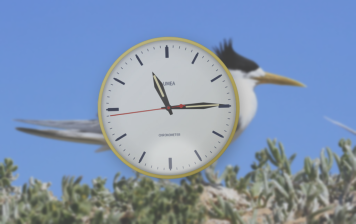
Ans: 11:14:44
